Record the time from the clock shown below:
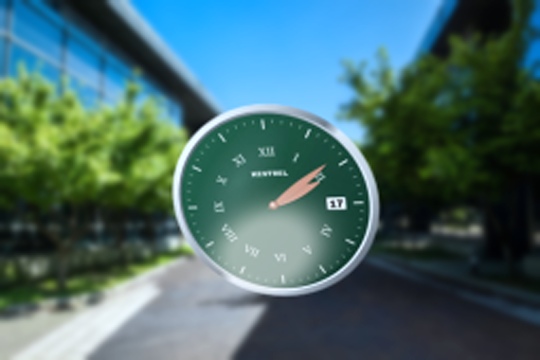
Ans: 2:09
